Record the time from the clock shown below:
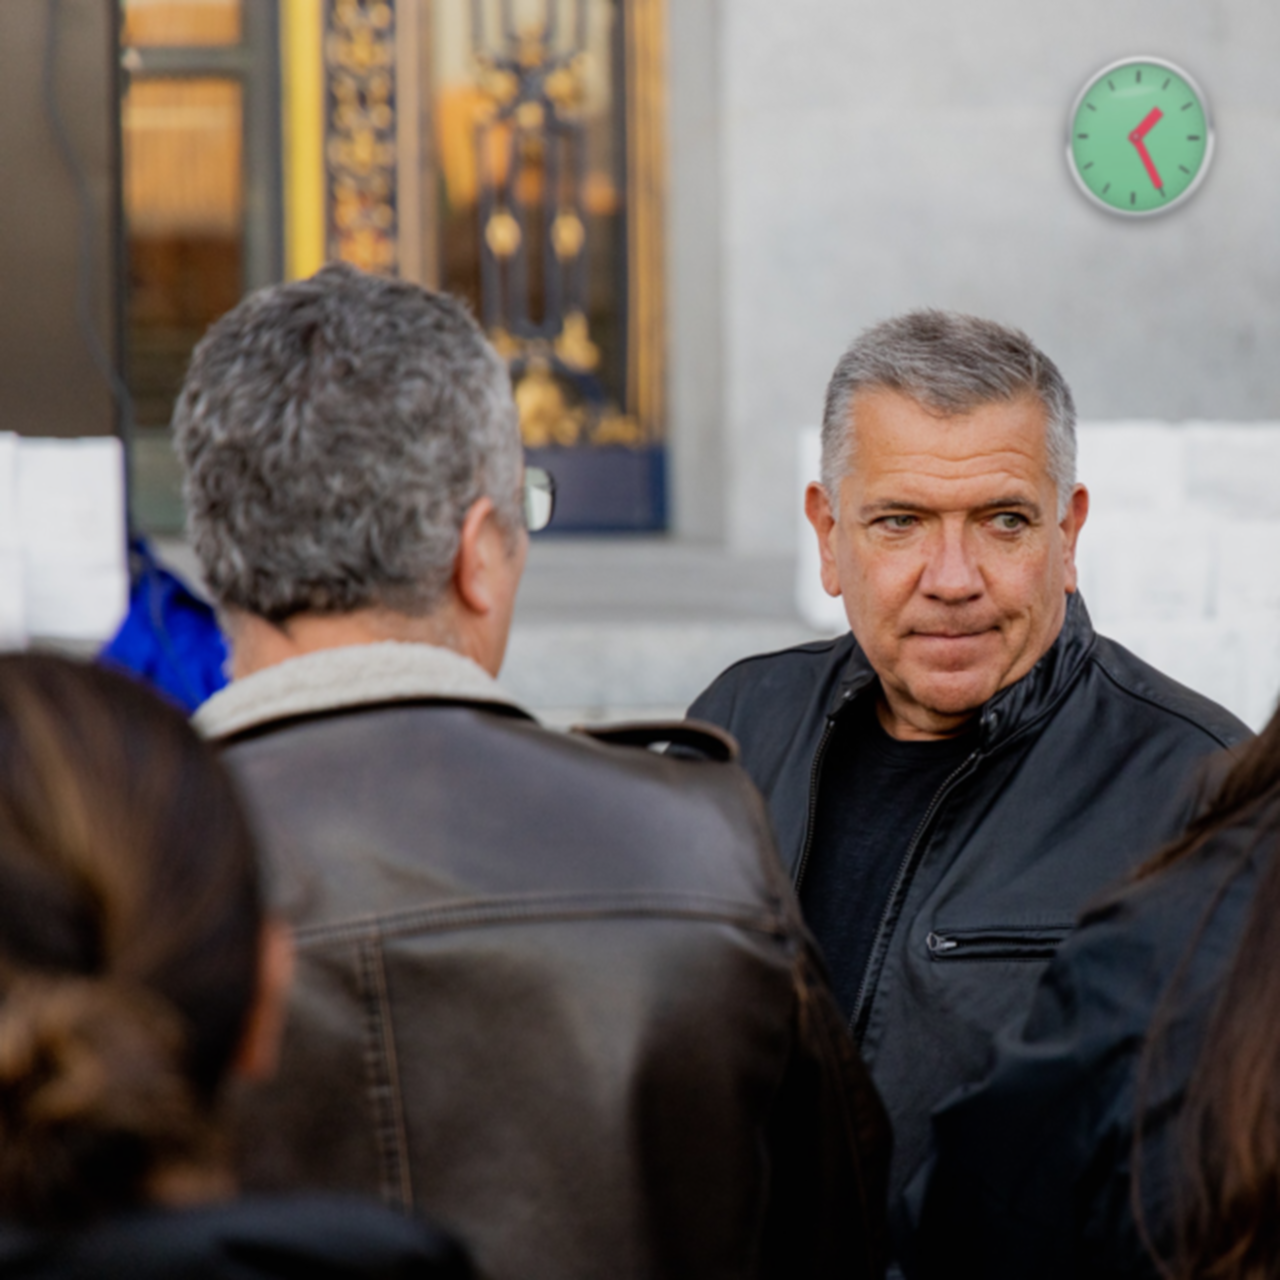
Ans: 1:25
